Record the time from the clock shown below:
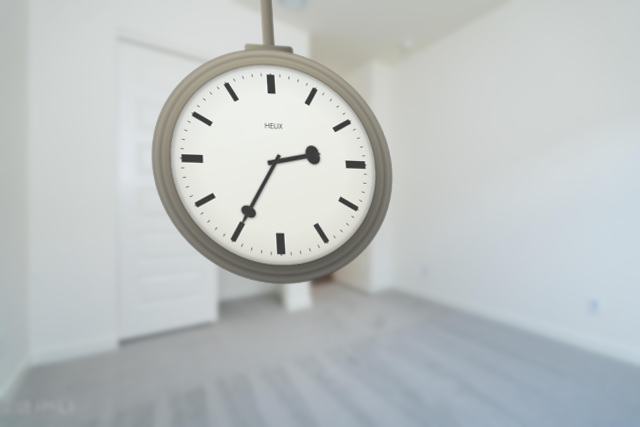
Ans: 2:35
